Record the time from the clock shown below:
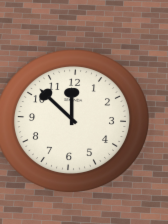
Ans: 11:52
